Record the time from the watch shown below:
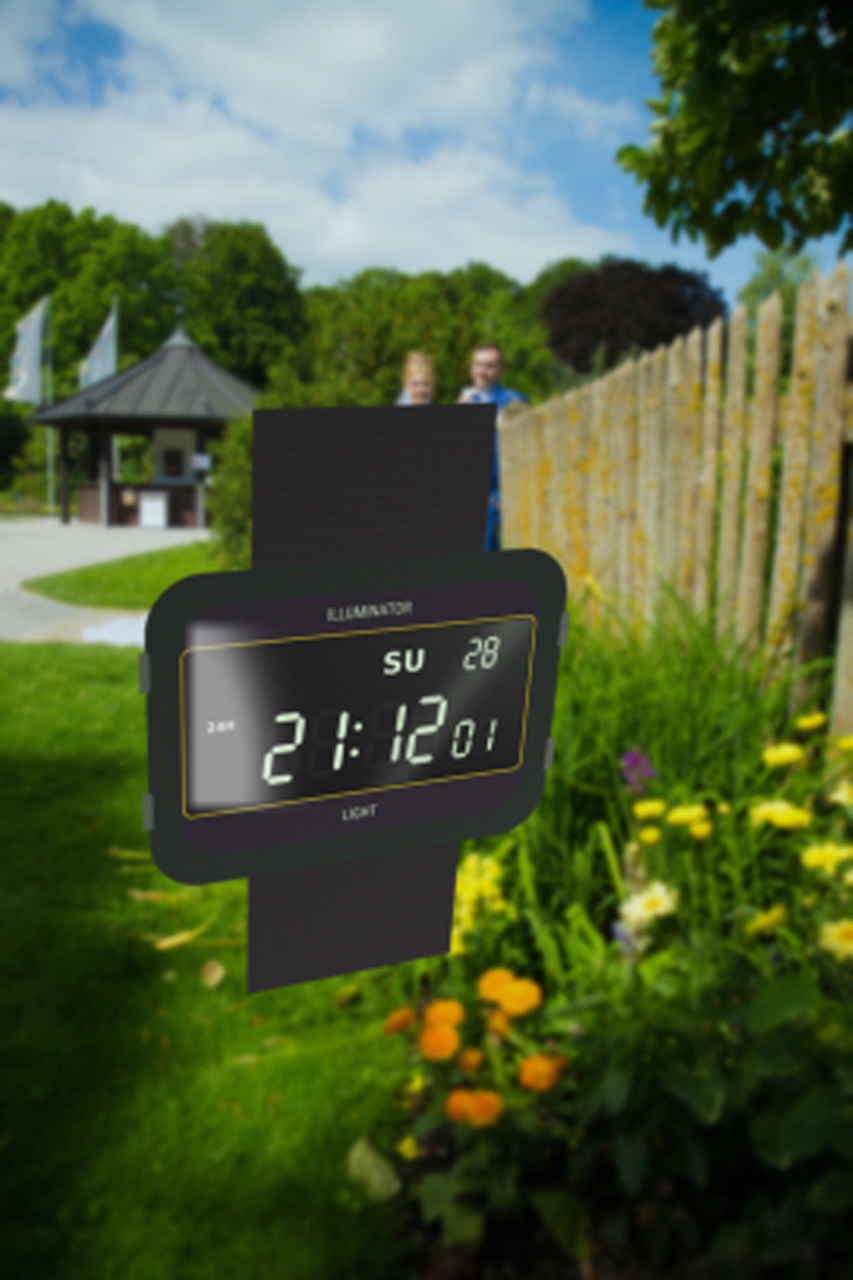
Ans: 21:12:01
